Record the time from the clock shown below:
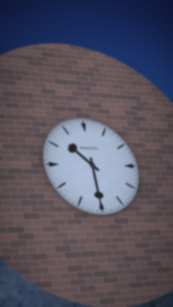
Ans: 10:30
